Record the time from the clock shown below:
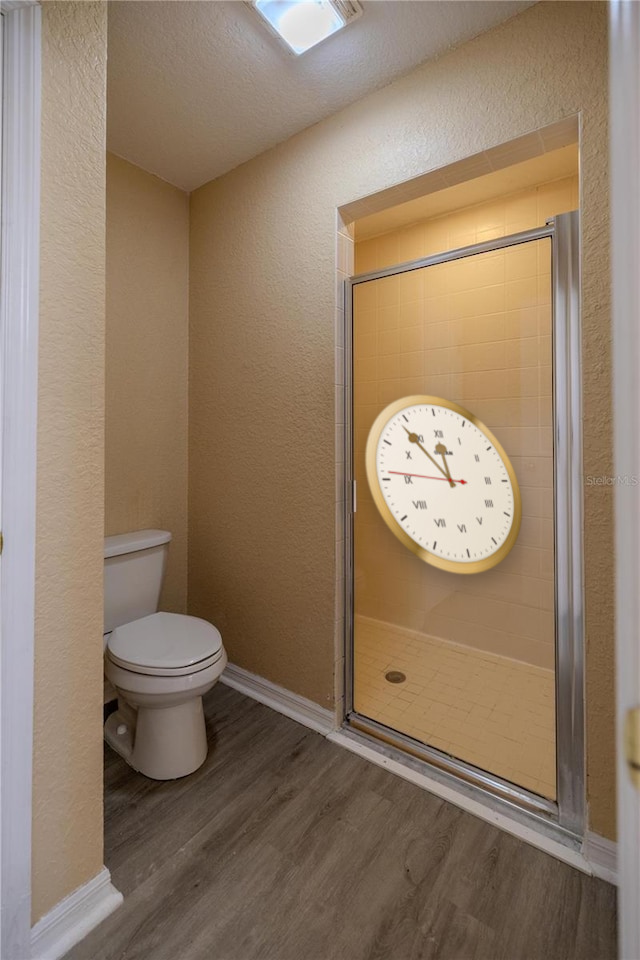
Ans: 11:53:46
